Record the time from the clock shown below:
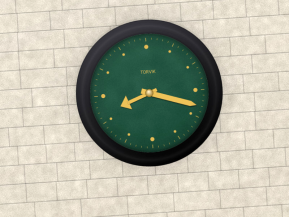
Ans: 8:18
